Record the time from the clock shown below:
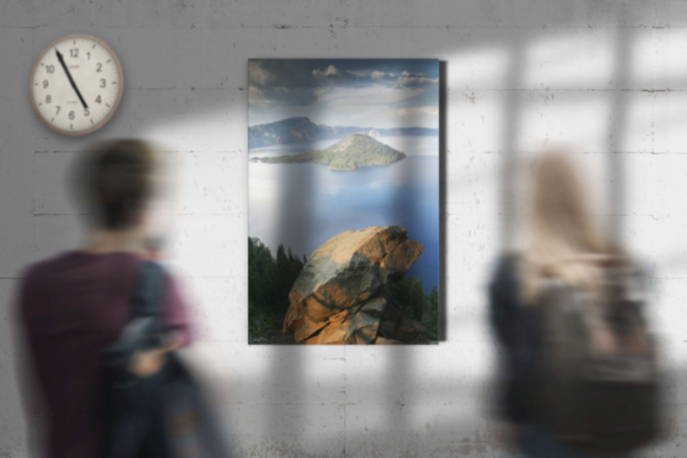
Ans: 4:55
